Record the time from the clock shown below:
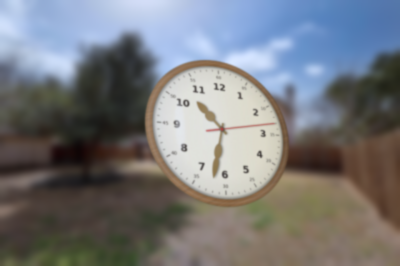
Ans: 10:32:13
